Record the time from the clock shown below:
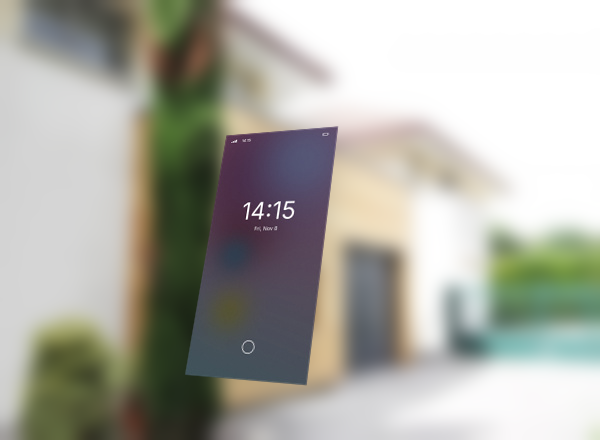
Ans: 14:15
